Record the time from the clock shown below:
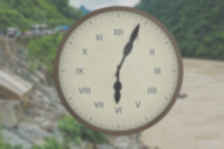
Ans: 6:04
